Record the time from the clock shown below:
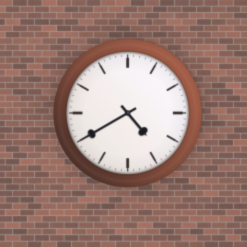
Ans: 4:40
